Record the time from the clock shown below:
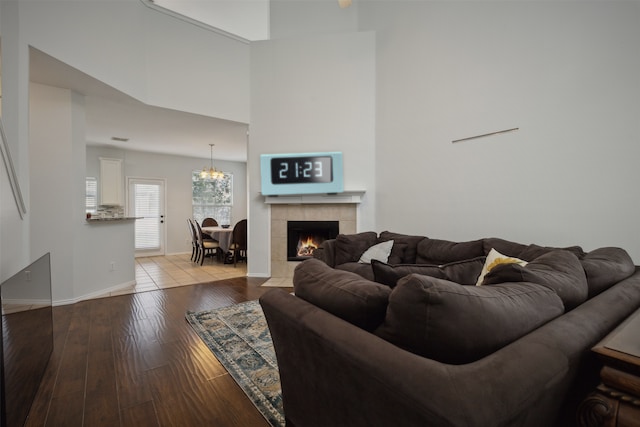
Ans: 21:23
